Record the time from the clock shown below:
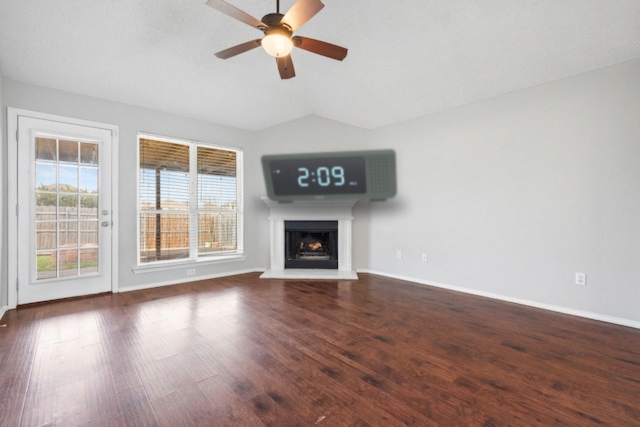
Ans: 2:09
